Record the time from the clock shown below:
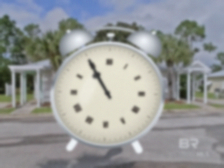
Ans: 10:55
